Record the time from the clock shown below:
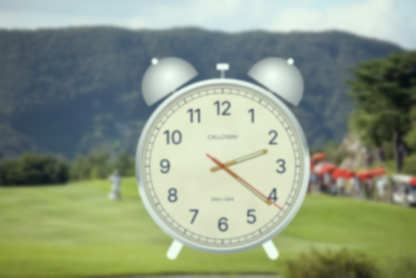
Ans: 2:21:21
